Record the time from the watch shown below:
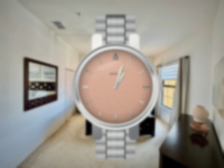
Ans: 1:03
